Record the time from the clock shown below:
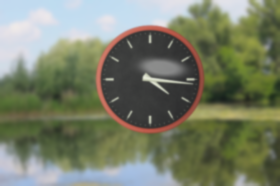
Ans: 4:16
